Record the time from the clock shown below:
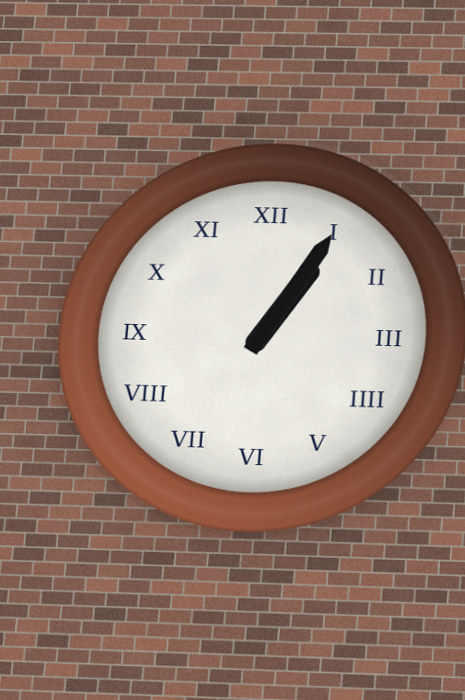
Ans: 1:05
